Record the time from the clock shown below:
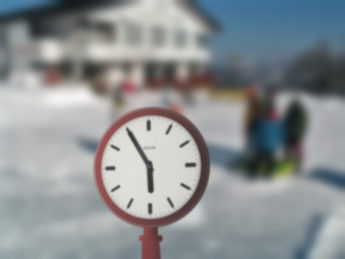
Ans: 5:55
